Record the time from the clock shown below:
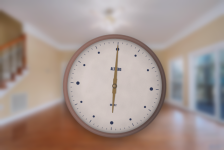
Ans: 6:00
